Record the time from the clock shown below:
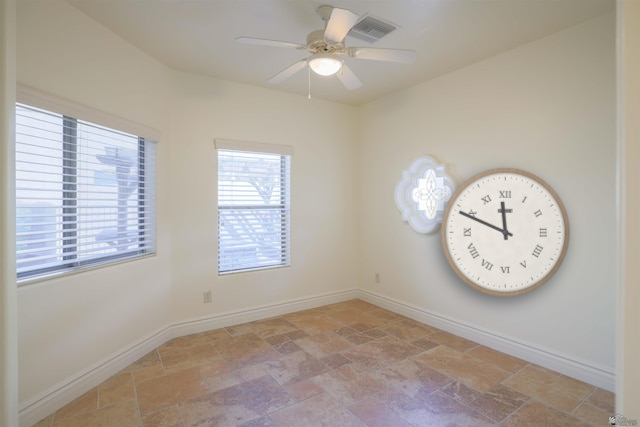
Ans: 11:49
